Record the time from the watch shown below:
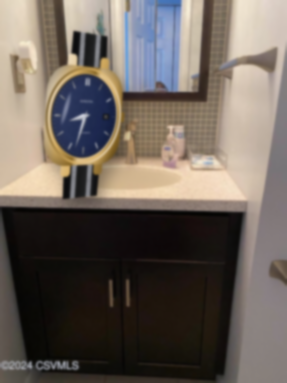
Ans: 8:33
